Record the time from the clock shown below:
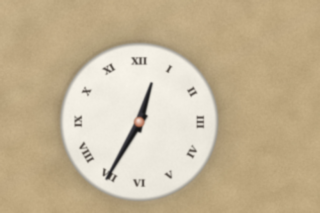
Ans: 12:35
